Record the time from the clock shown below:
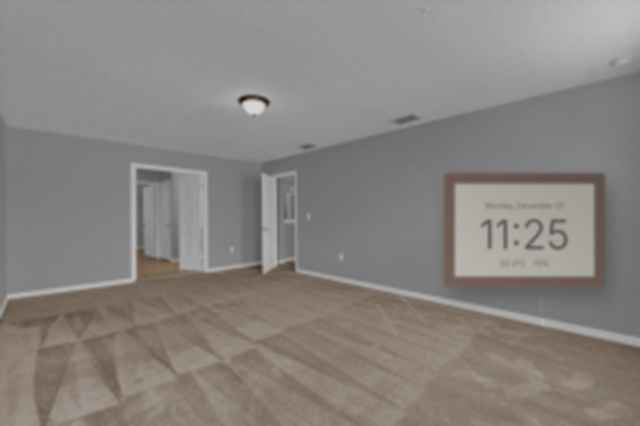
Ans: 11:25
